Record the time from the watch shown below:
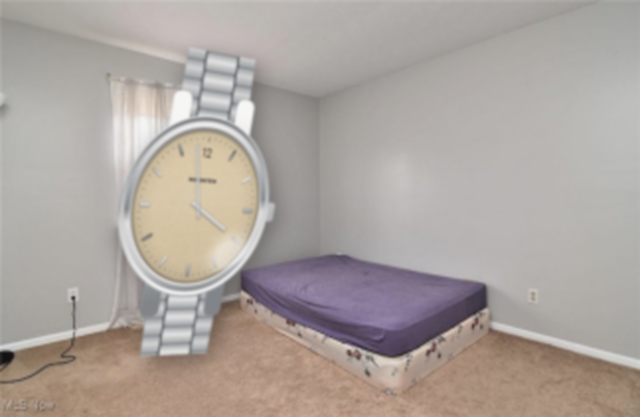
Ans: 3:58
